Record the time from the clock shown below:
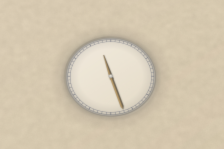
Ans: 11:27
